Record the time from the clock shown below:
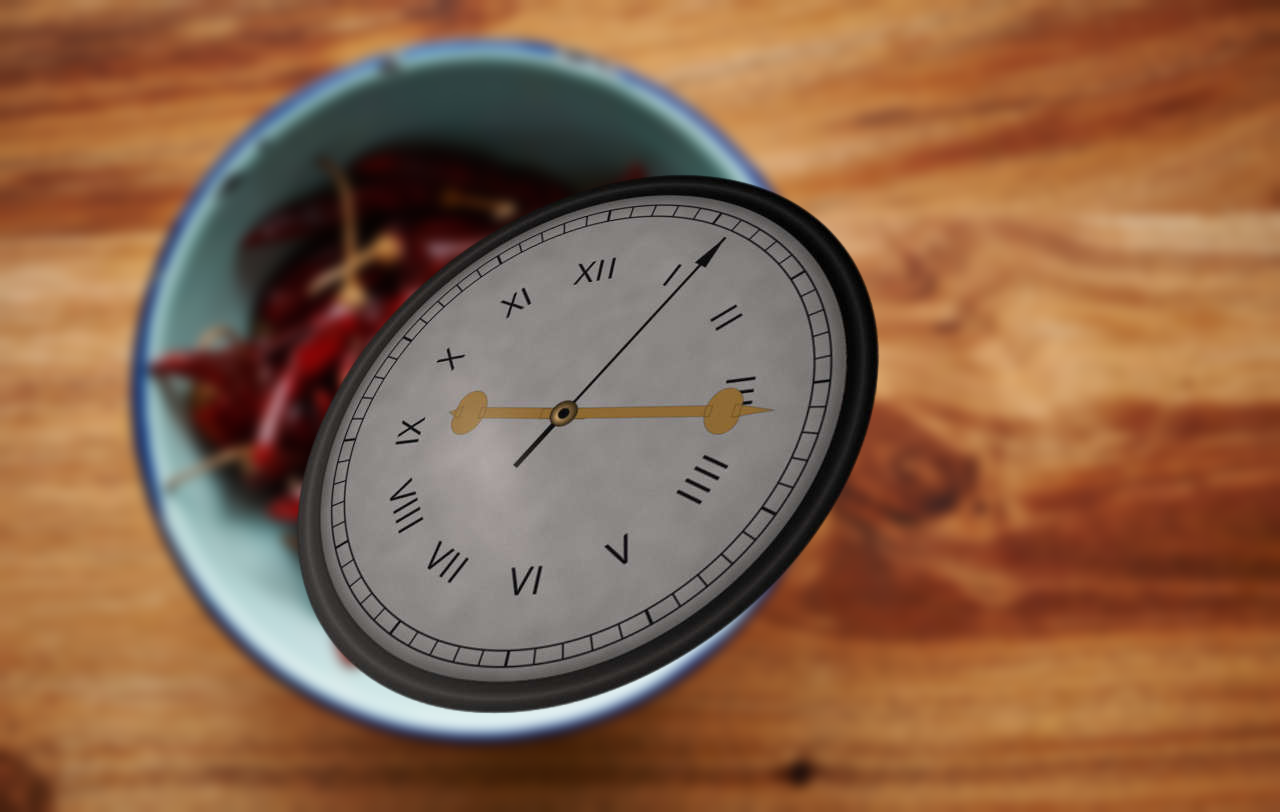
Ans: 9:16:06
